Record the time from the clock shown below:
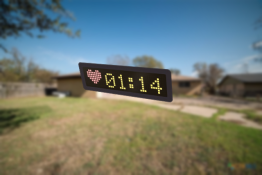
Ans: 1:14
